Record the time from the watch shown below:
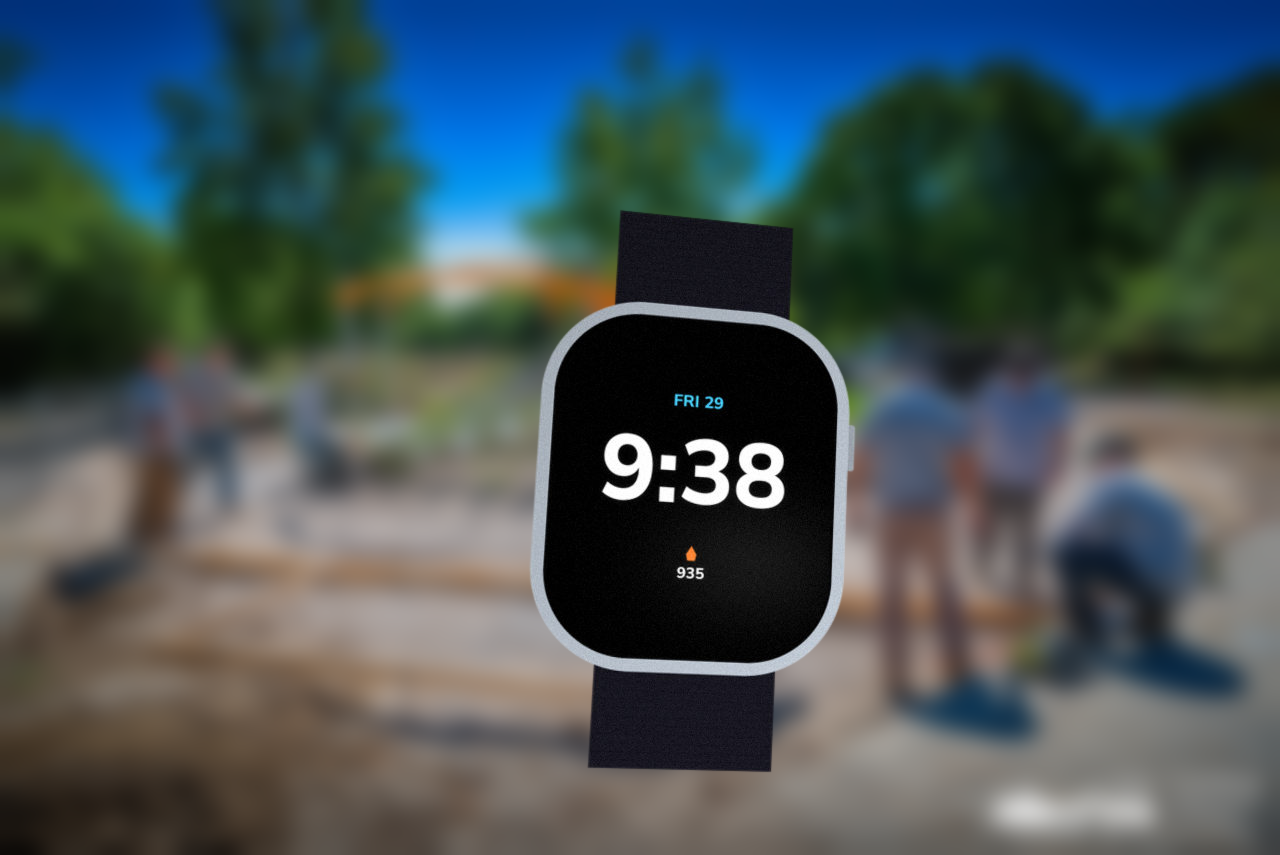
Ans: 9:38
